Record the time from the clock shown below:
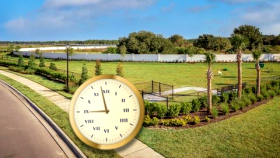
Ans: 8:58
